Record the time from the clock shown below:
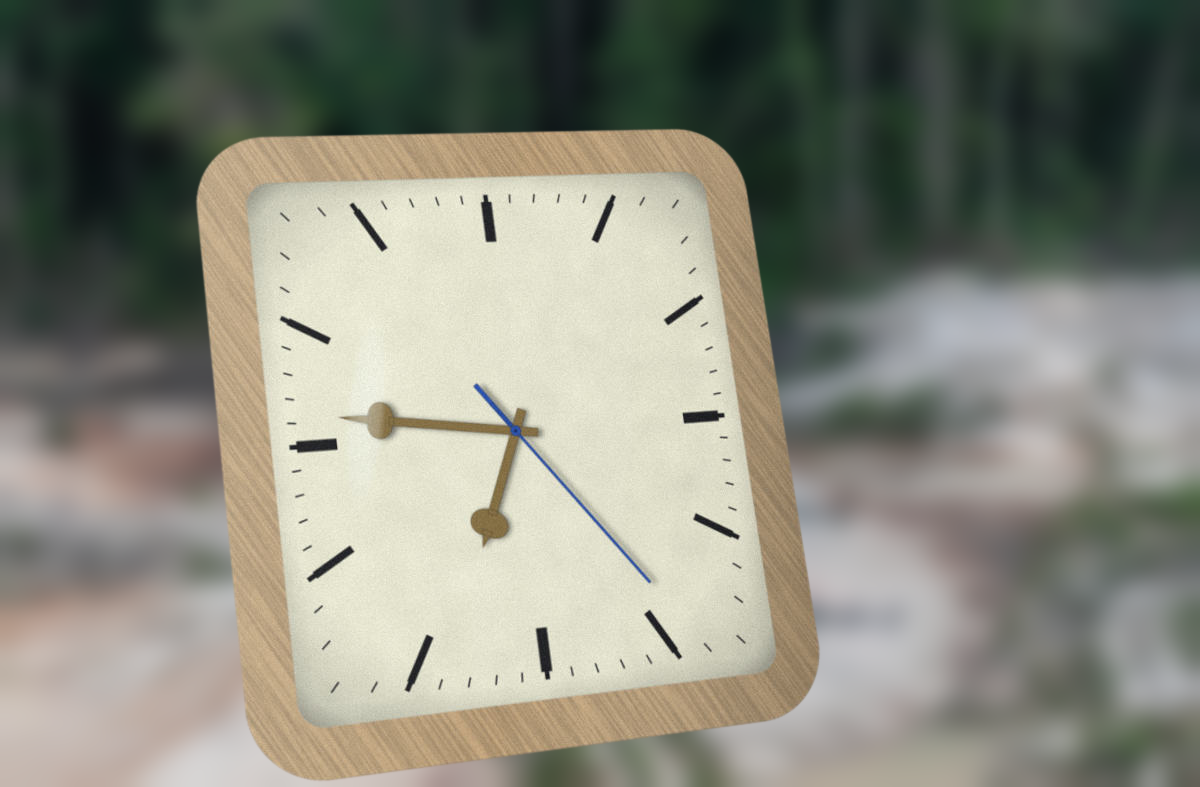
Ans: 6:46:24
